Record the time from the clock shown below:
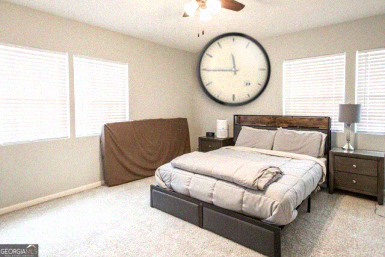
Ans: 11:45
